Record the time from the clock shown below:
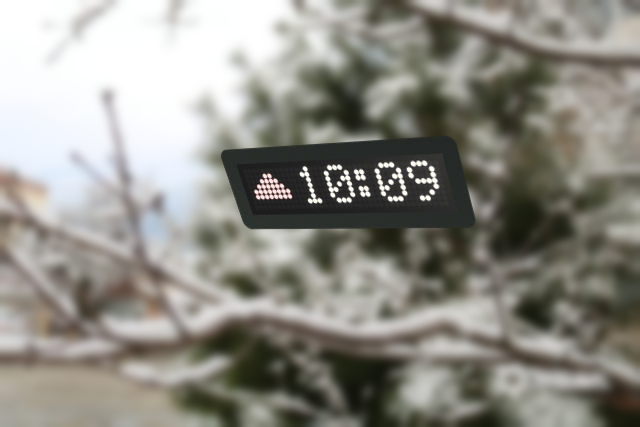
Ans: 10:09
